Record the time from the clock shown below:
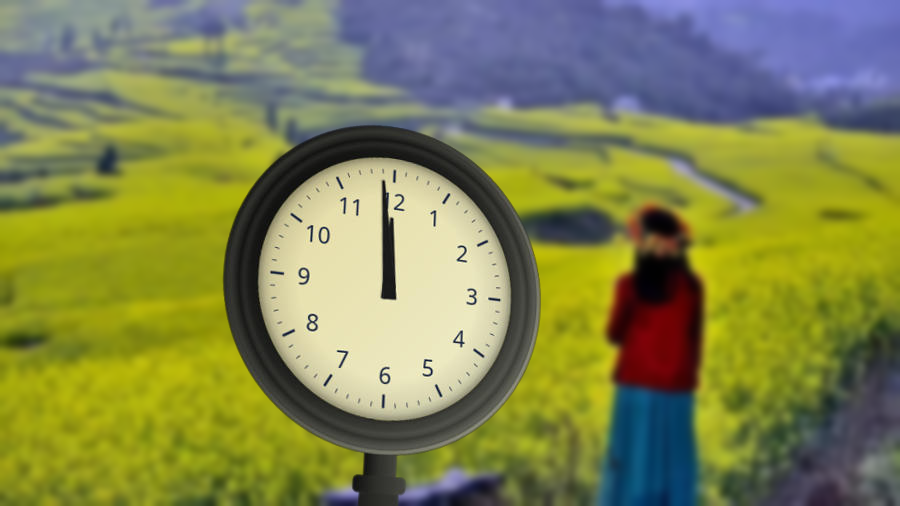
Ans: 11:59
